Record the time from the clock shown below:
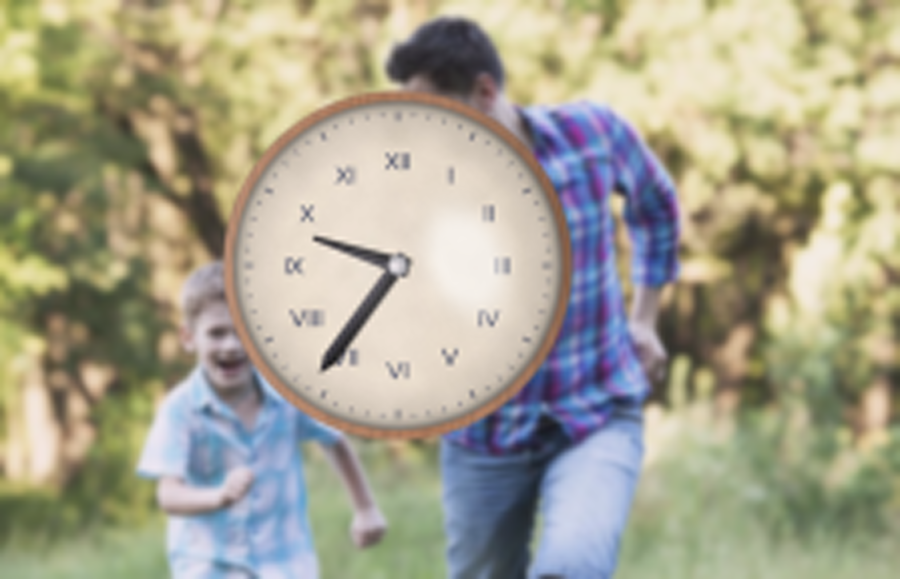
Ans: 9:36
